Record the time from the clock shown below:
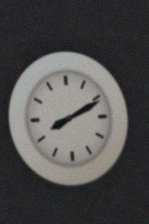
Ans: 8:11
